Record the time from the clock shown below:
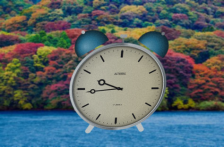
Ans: 9:44
